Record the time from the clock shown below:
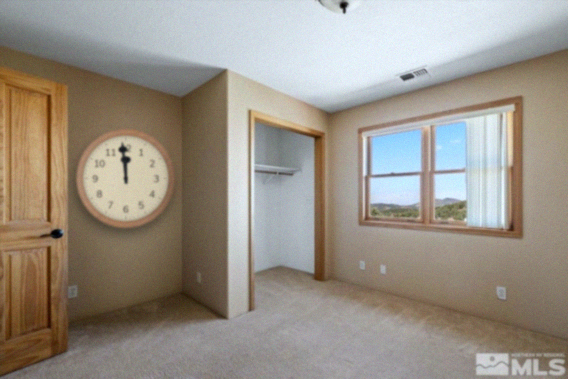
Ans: 11:59
